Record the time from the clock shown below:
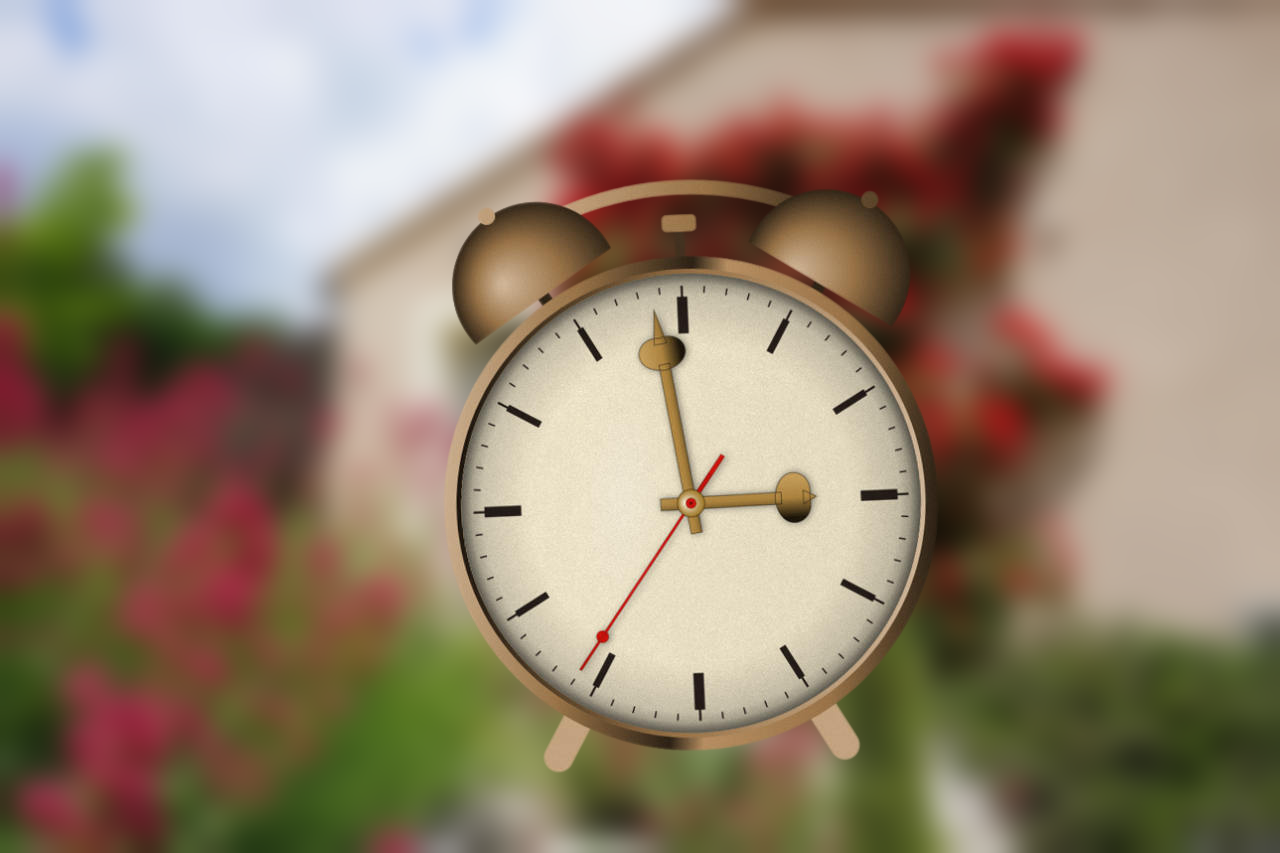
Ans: 2:58:36
